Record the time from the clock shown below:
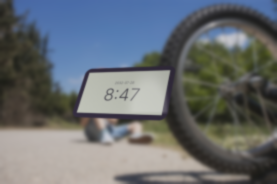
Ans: 8:47
